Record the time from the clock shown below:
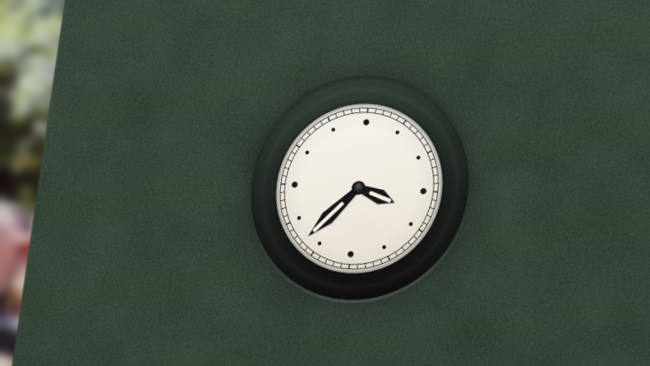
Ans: 3:37
